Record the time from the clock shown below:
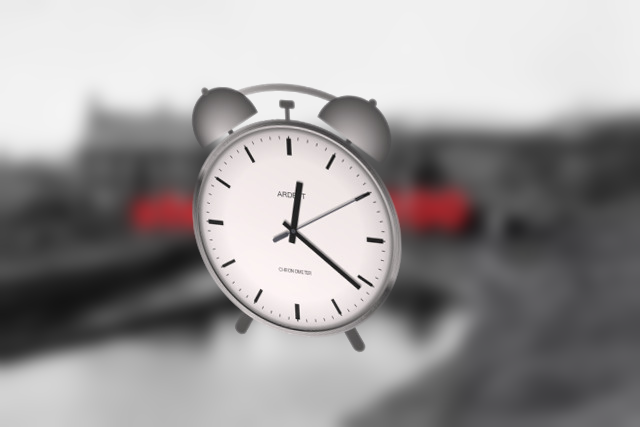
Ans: 12:21:10
